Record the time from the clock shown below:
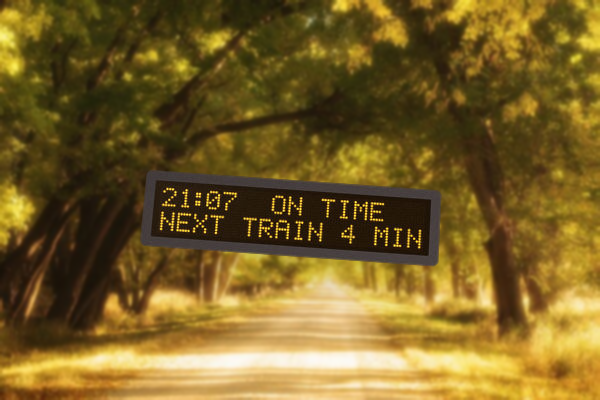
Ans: 21:07
